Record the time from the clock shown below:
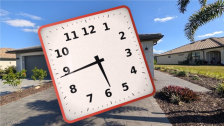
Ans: 5:44
